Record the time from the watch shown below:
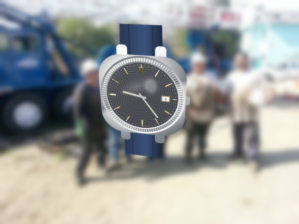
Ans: 9:24
